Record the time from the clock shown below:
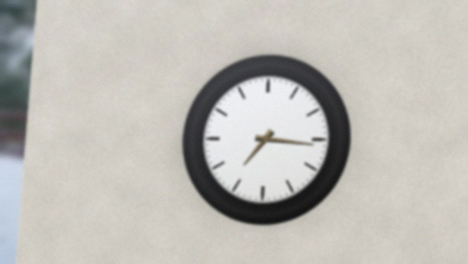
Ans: 7:16
